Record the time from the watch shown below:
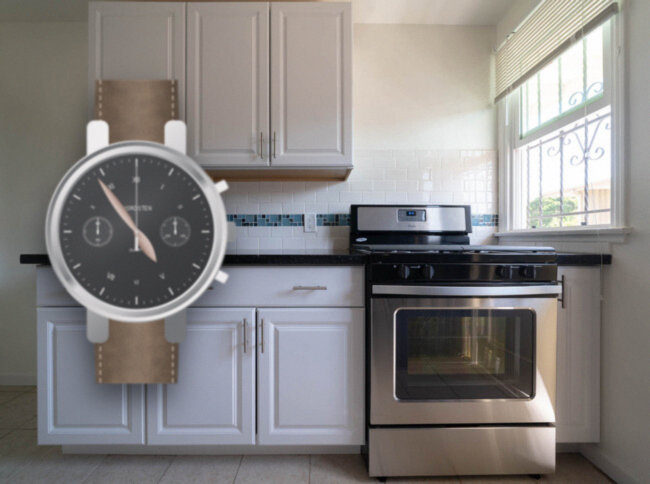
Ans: 4:54
